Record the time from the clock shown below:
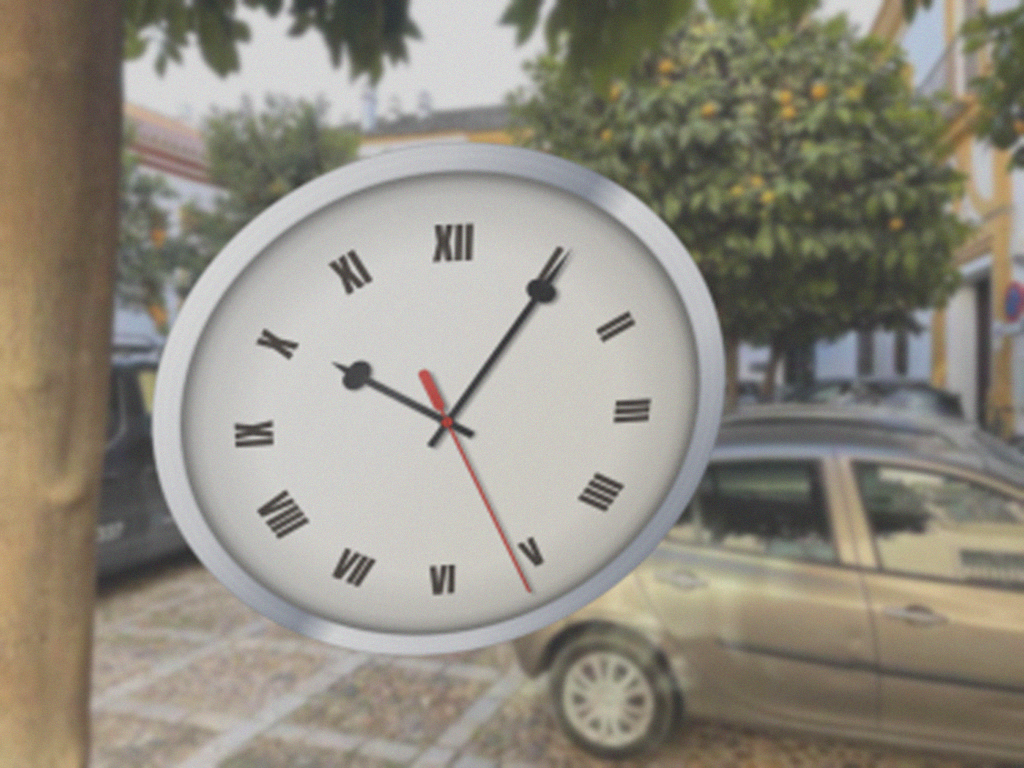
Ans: 10:05:26
